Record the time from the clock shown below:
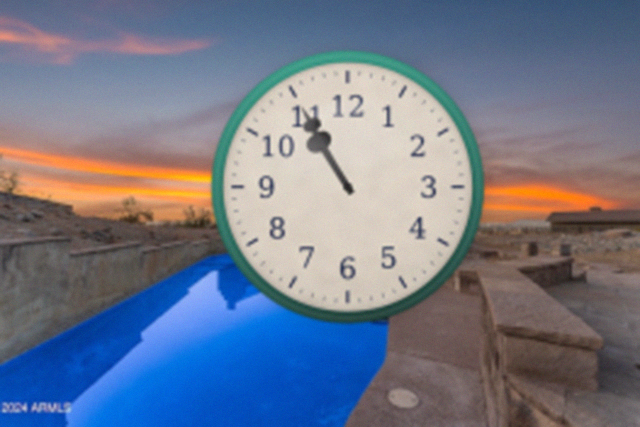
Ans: 10:55
